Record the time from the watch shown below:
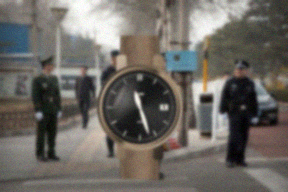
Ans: 11:27
